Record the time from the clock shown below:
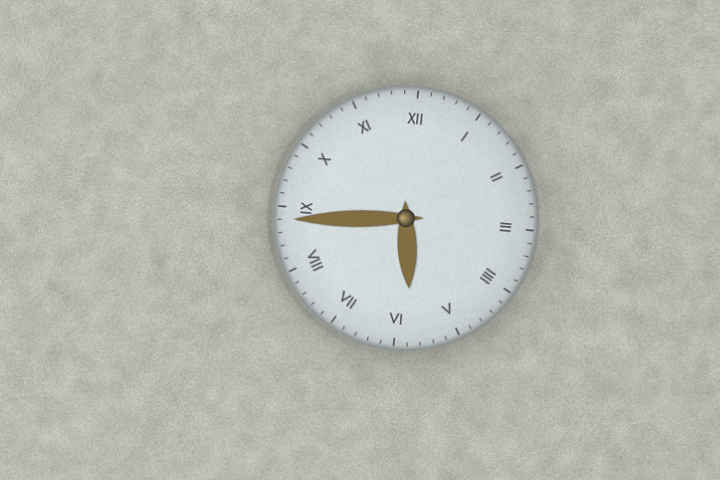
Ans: 5:44
